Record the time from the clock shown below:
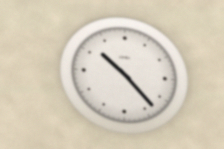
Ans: 10:23
